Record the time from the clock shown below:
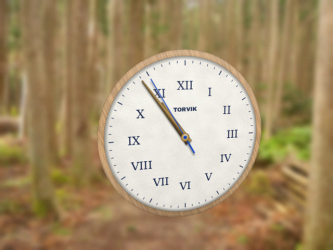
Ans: 10:53:55
